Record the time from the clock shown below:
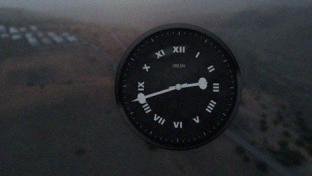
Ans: 2:42
